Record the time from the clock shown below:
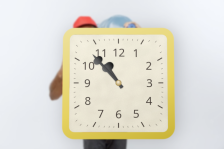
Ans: 10:53
